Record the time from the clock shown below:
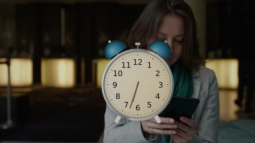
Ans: 6:33
